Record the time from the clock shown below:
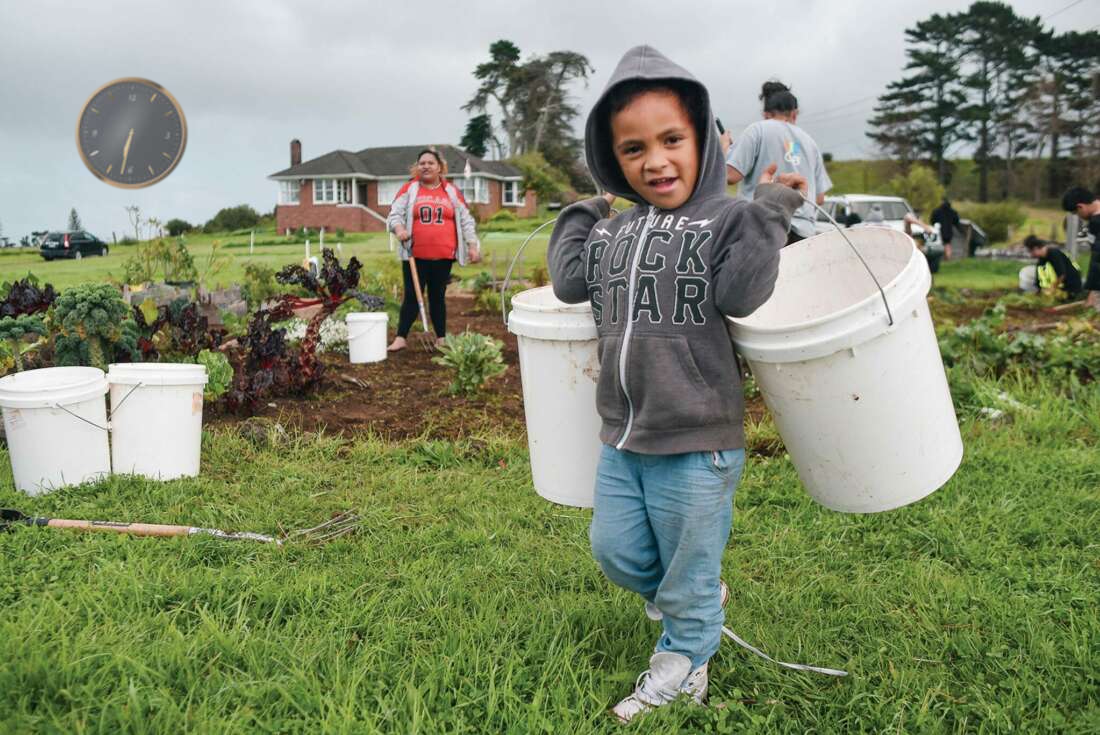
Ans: 6:32
